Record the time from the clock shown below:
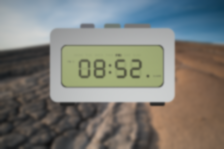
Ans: 8:52
